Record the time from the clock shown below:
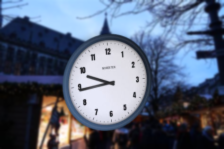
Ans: 9:44
